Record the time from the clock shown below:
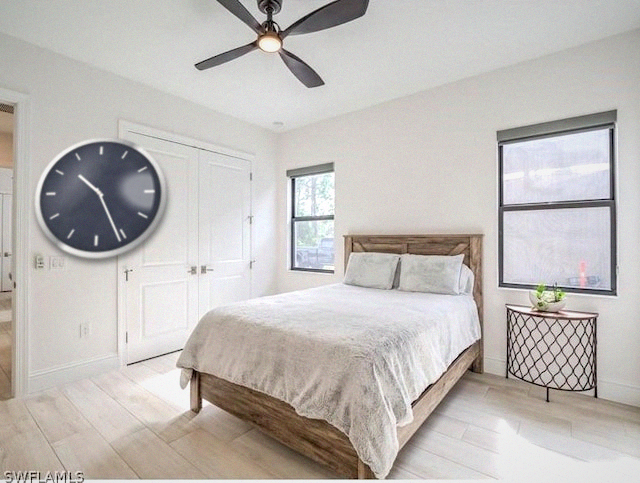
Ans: 10:26
